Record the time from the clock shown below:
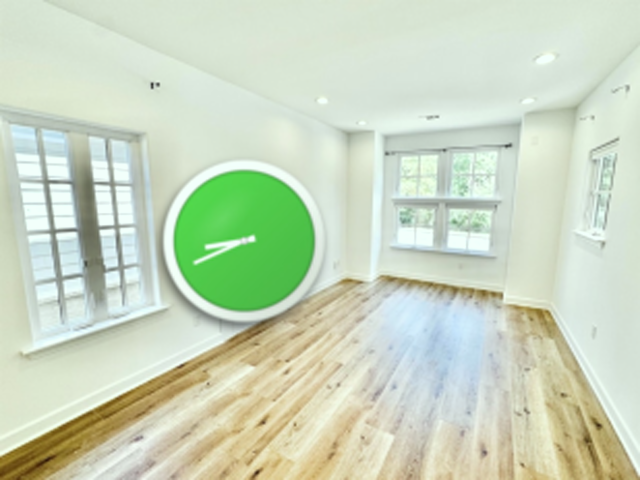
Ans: 8:41
